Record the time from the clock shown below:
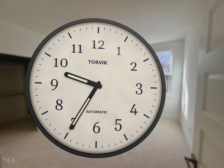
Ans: 9:35
